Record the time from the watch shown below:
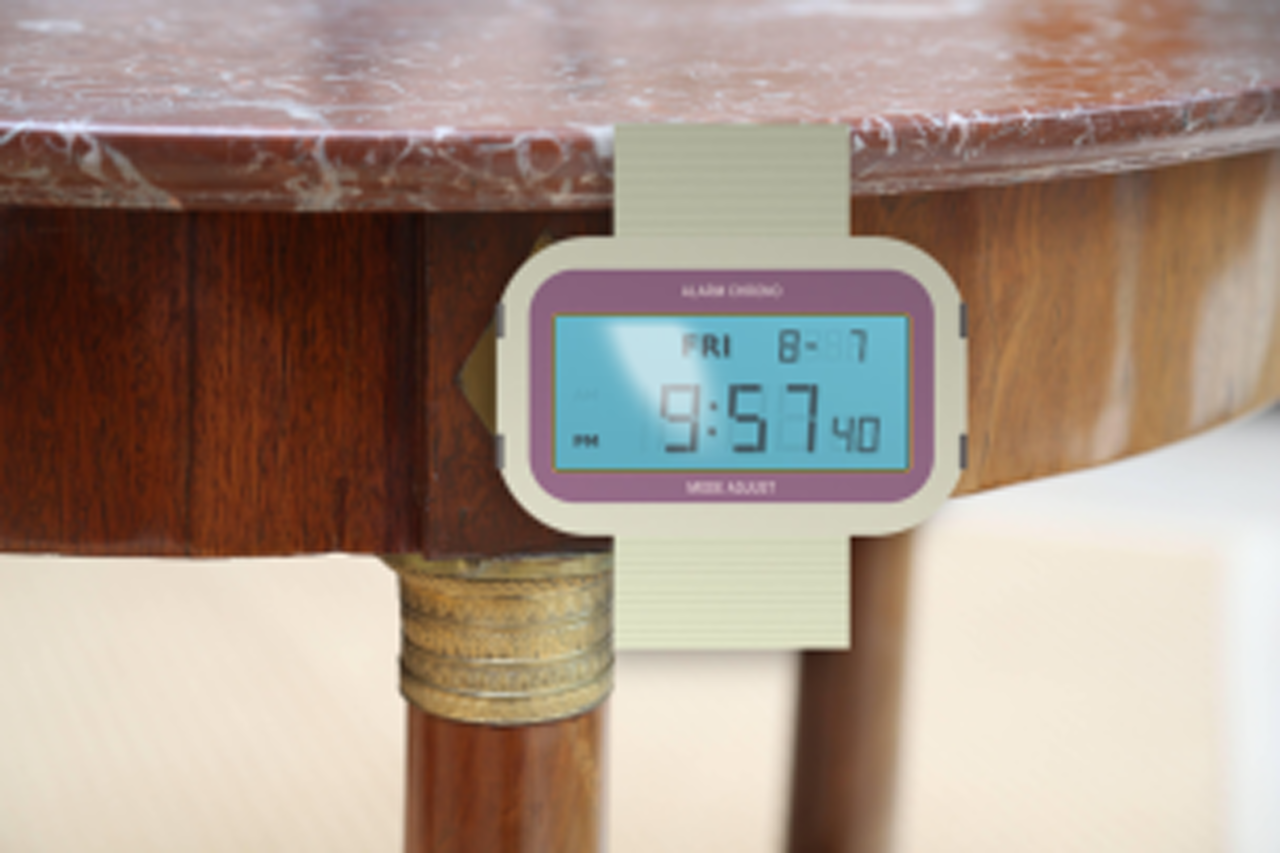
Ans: 9:57:40
